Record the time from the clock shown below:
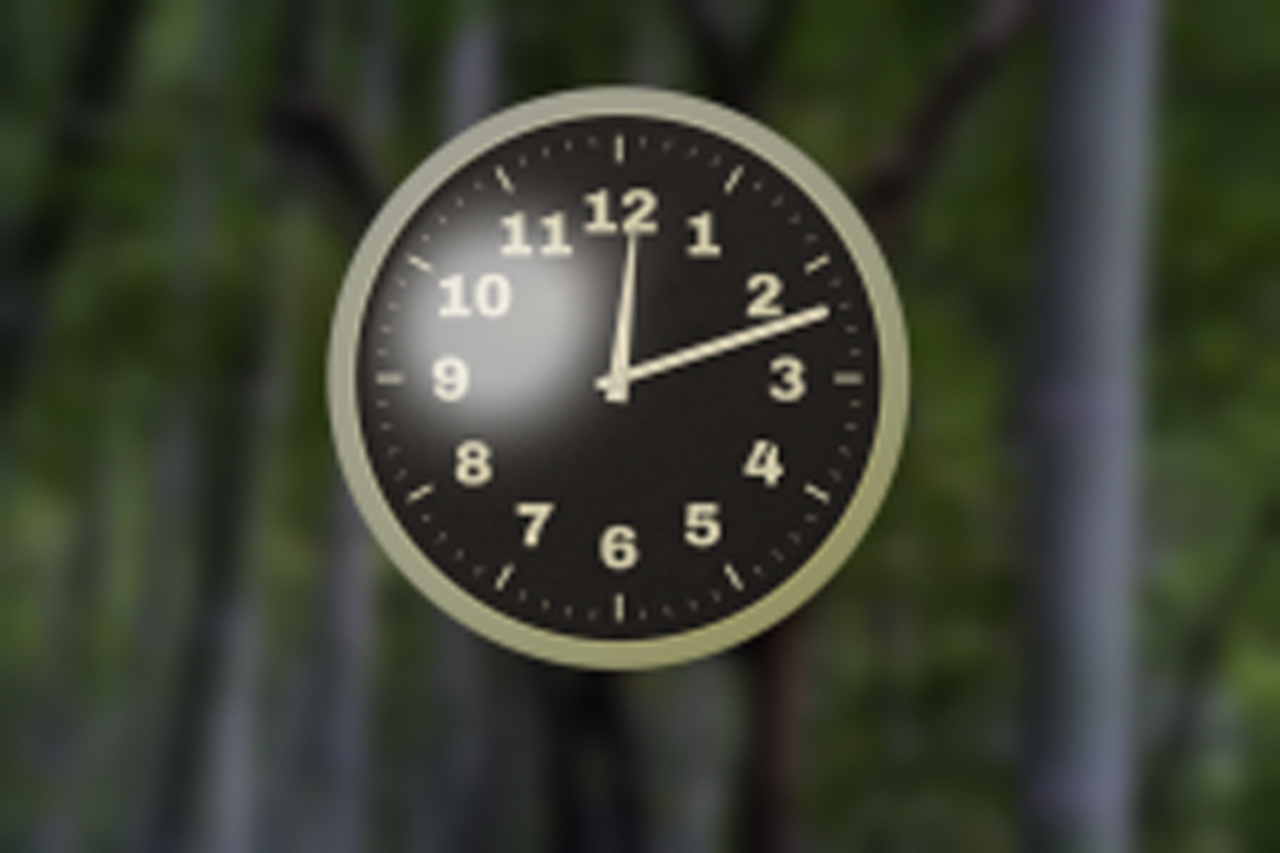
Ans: 12:12
